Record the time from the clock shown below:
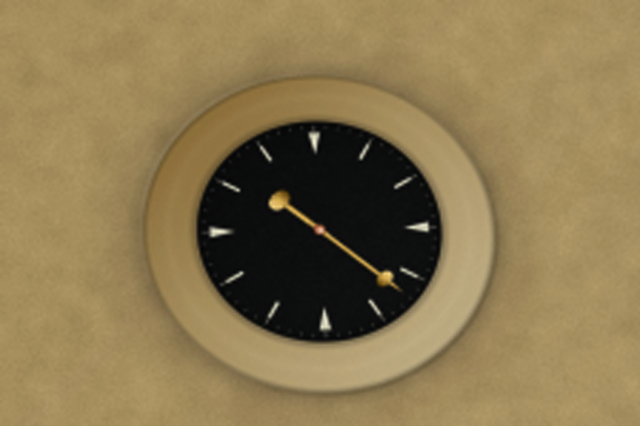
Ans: 10:22
